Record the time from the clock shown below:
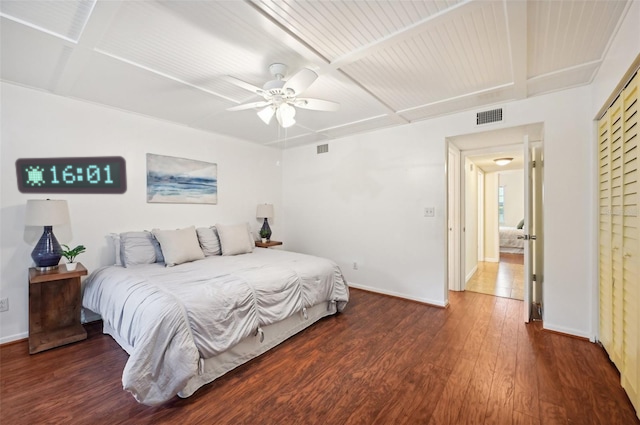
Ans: 16:01
